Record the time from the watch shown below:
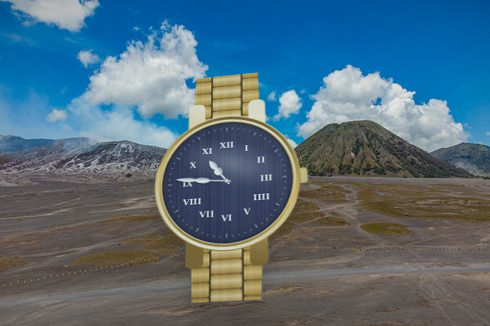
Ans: 10:46
